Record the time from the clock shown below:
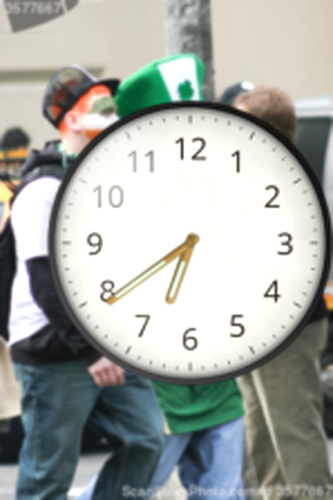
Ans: 6:39
